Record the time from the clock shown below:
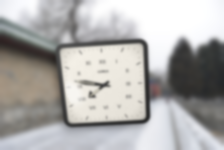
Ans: 7:47
